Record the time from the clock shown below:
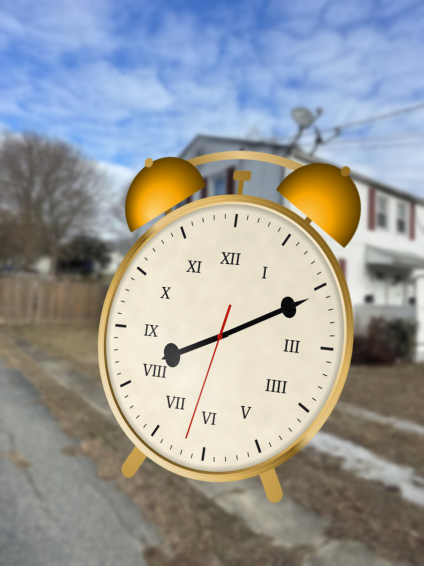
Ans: 8:10:32
